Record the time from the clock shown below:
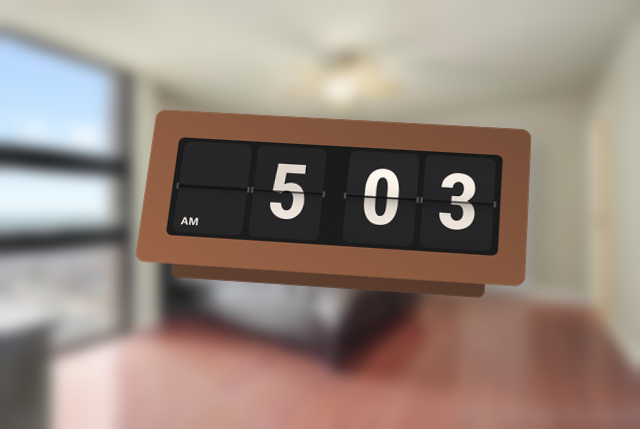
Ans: 5:03
